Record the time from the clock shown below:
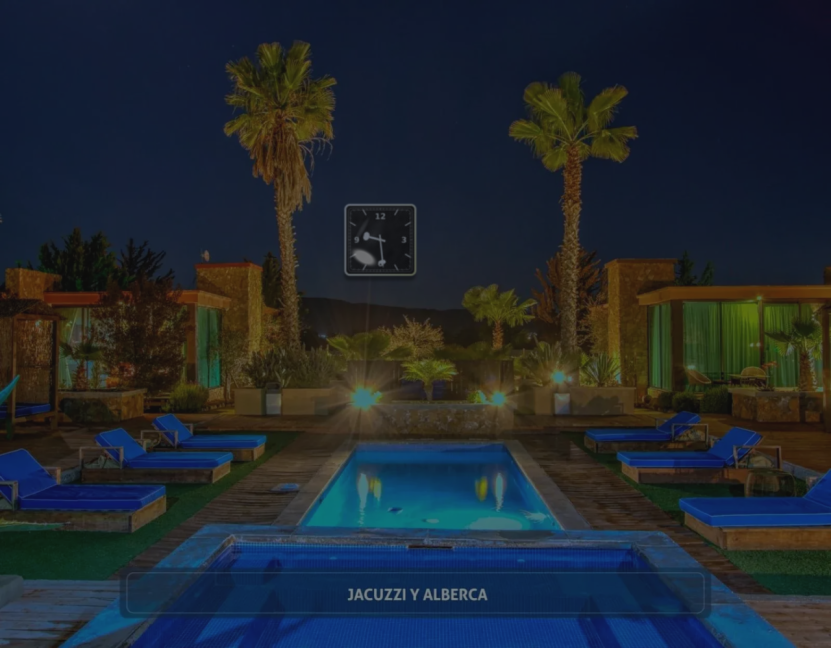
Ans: 9:29
